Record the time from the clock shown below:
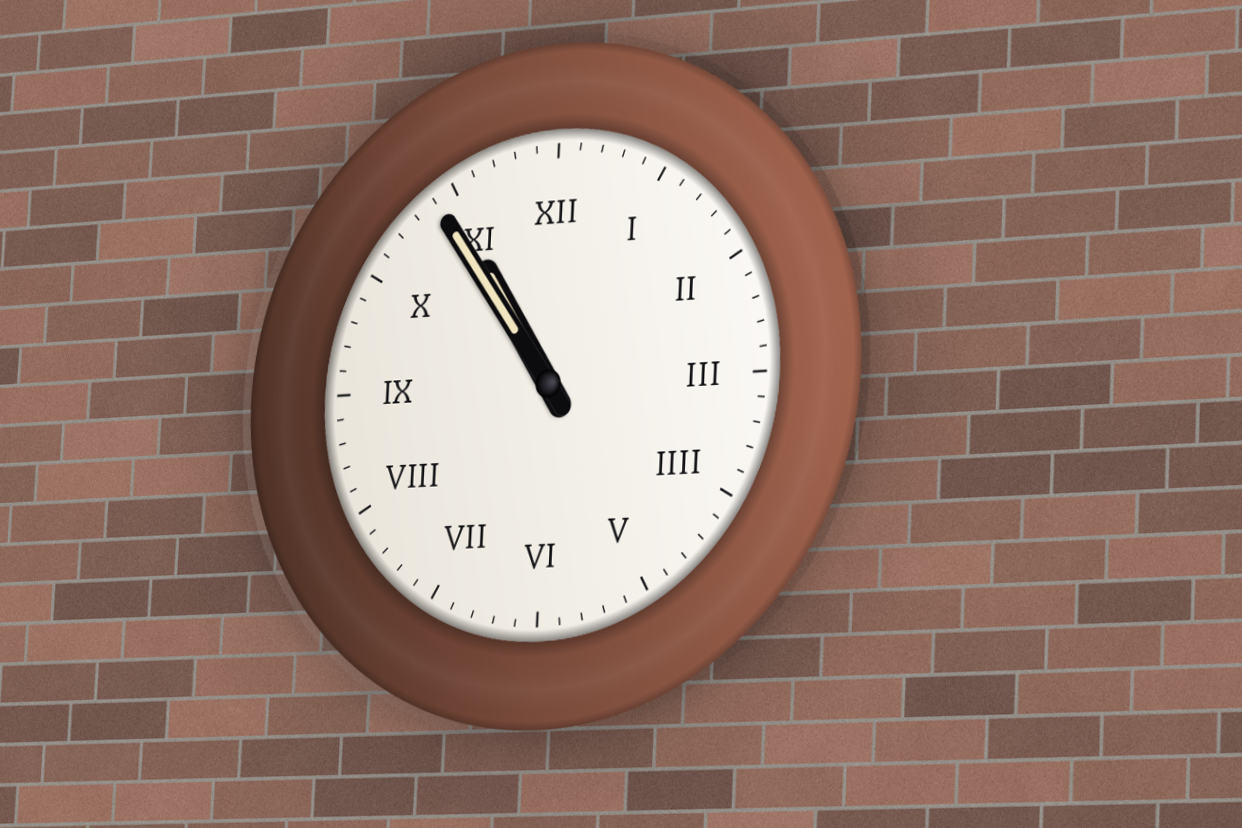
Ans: 10:54
